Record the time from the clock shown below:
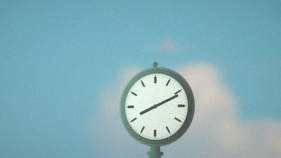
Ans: 8:11
